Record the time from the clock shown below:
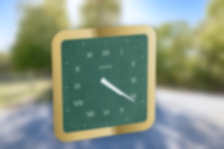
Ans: 4:21
